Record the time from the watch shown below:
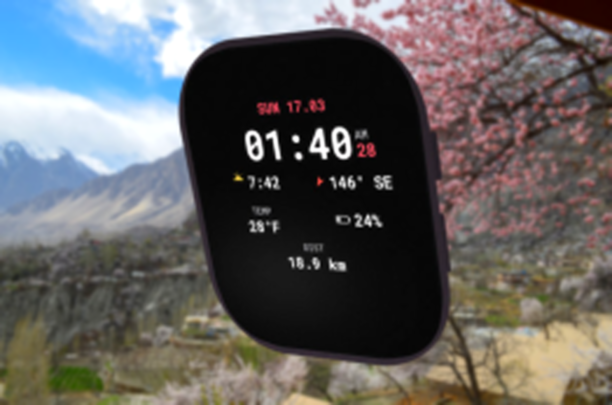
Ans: 1:40
